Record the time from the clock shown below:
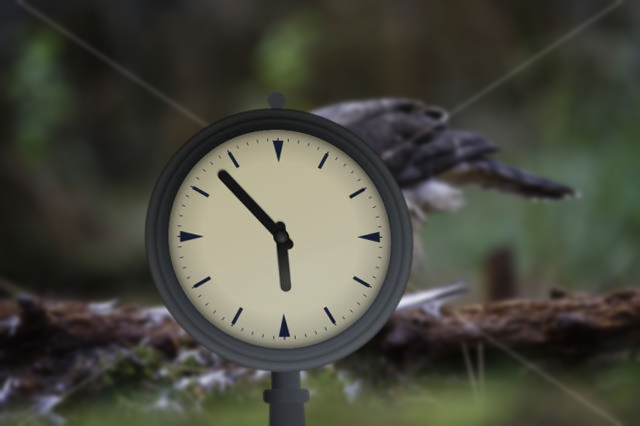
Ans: 5:53
